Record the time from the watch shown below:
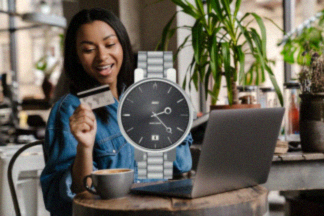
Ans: 2:23
